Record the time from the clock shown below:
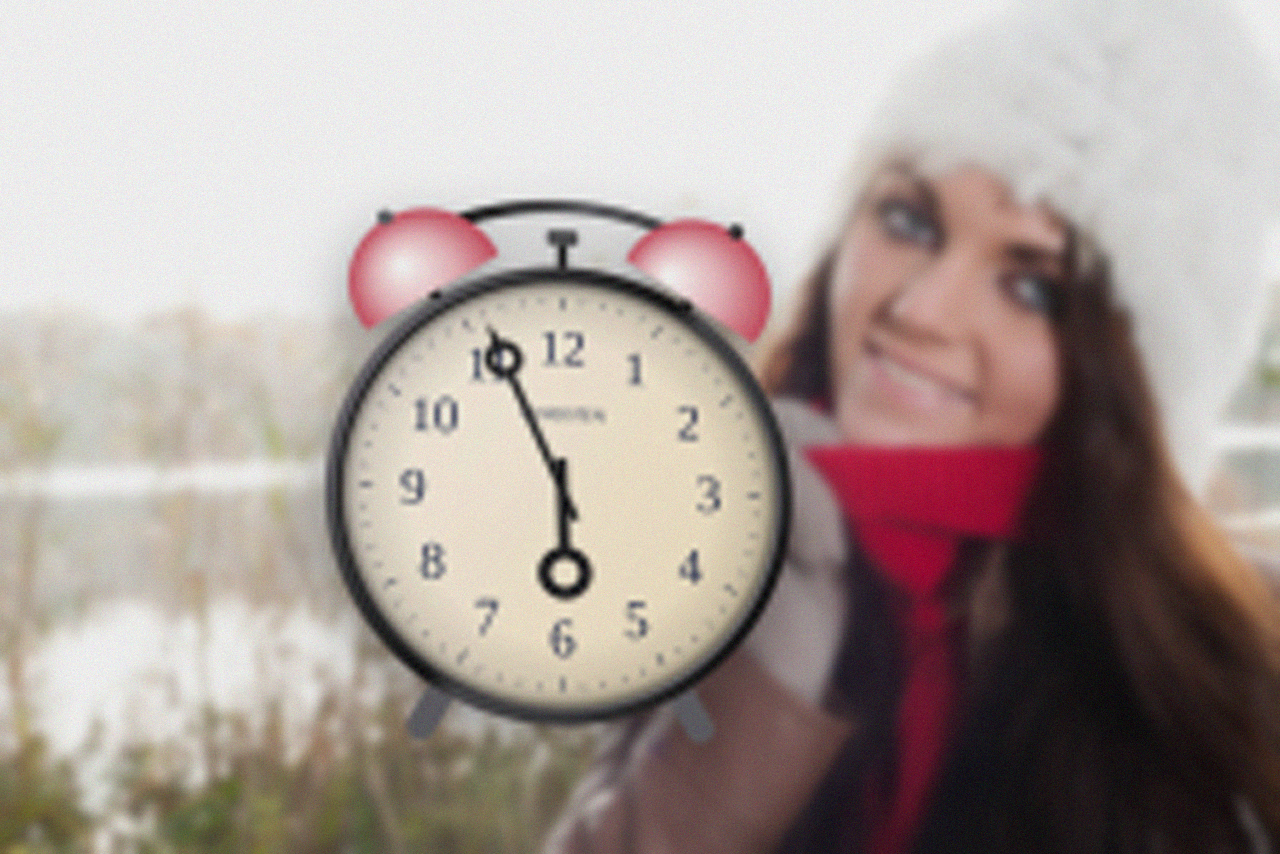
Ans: 5:56
